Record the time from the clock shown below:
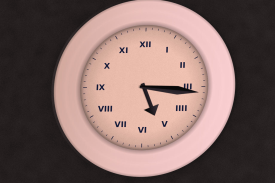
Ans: 5:16
